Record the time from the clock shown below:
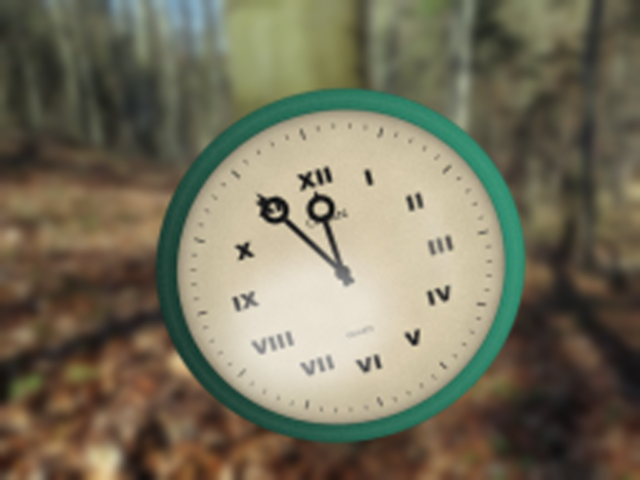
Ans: 11:55
